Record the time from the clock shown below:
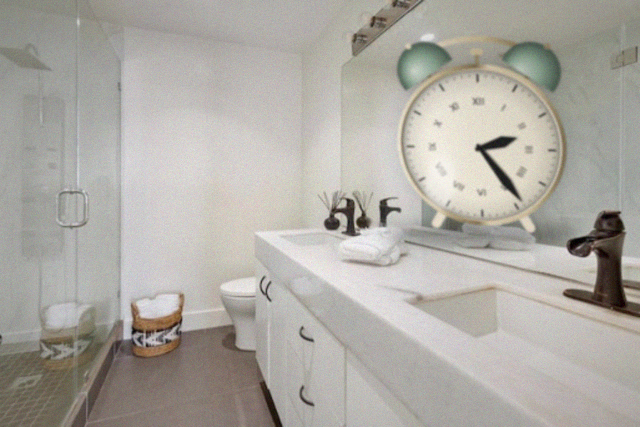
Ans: 2:24
